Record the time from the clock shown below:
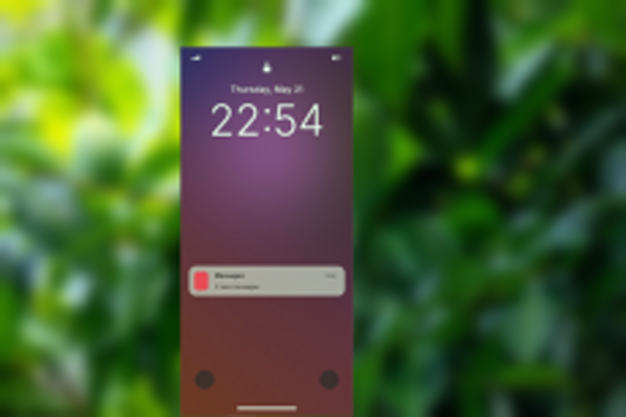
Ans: 22:54
